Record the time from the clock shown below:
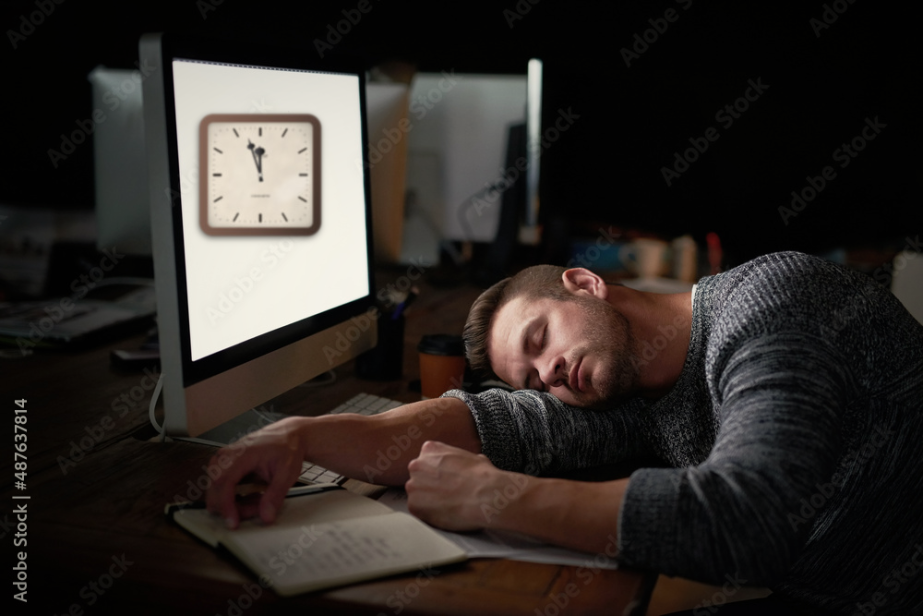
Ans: 11:57
